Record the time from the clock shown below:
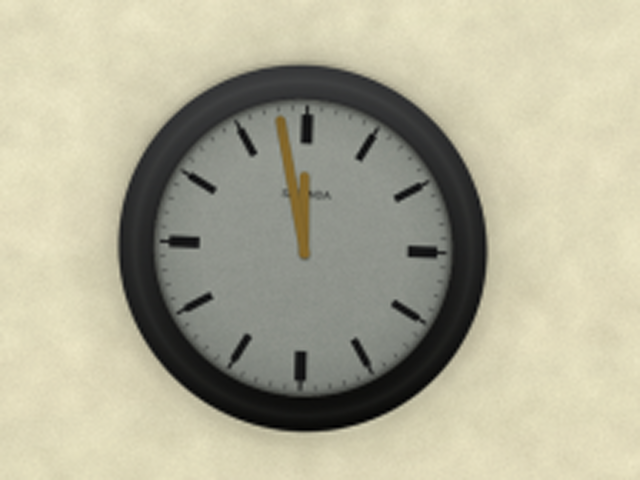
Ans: 11:58
